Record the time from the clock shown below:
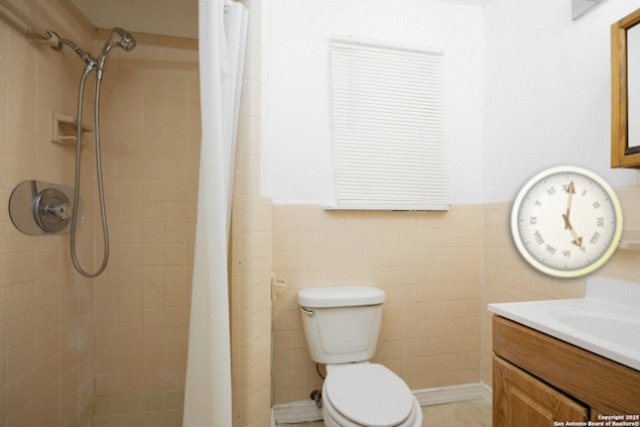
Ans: 5:01
